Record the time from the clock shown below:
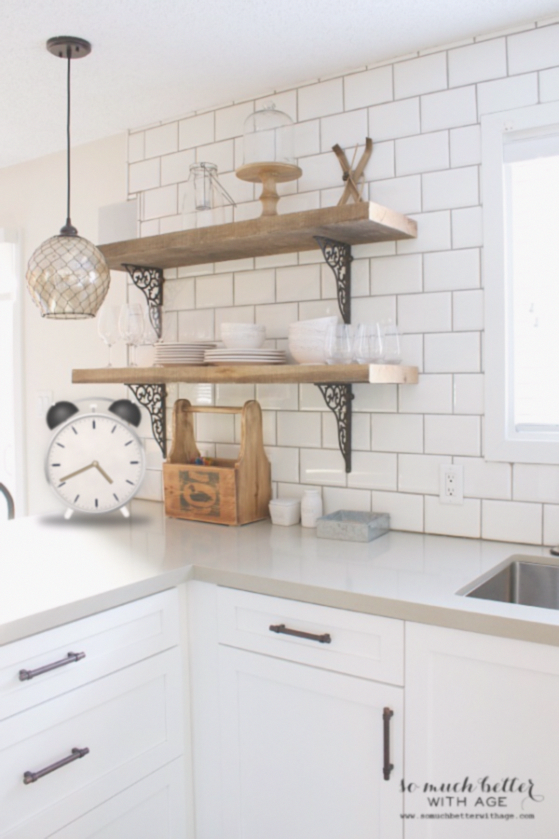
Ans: 4:41
